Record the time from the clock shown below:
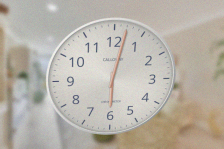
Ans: 6:02
